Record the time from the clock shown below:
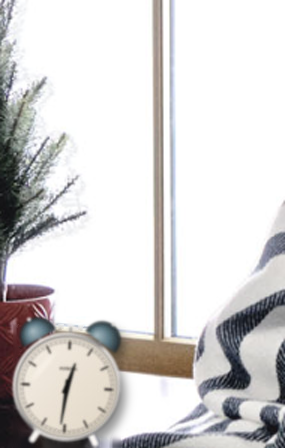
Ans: 12:31
